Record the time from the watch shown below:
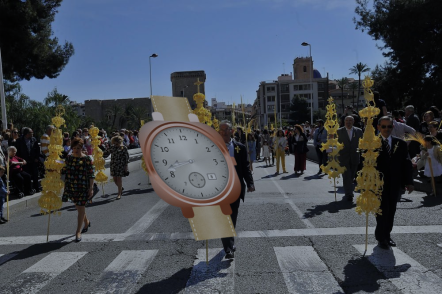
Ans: 8:42
